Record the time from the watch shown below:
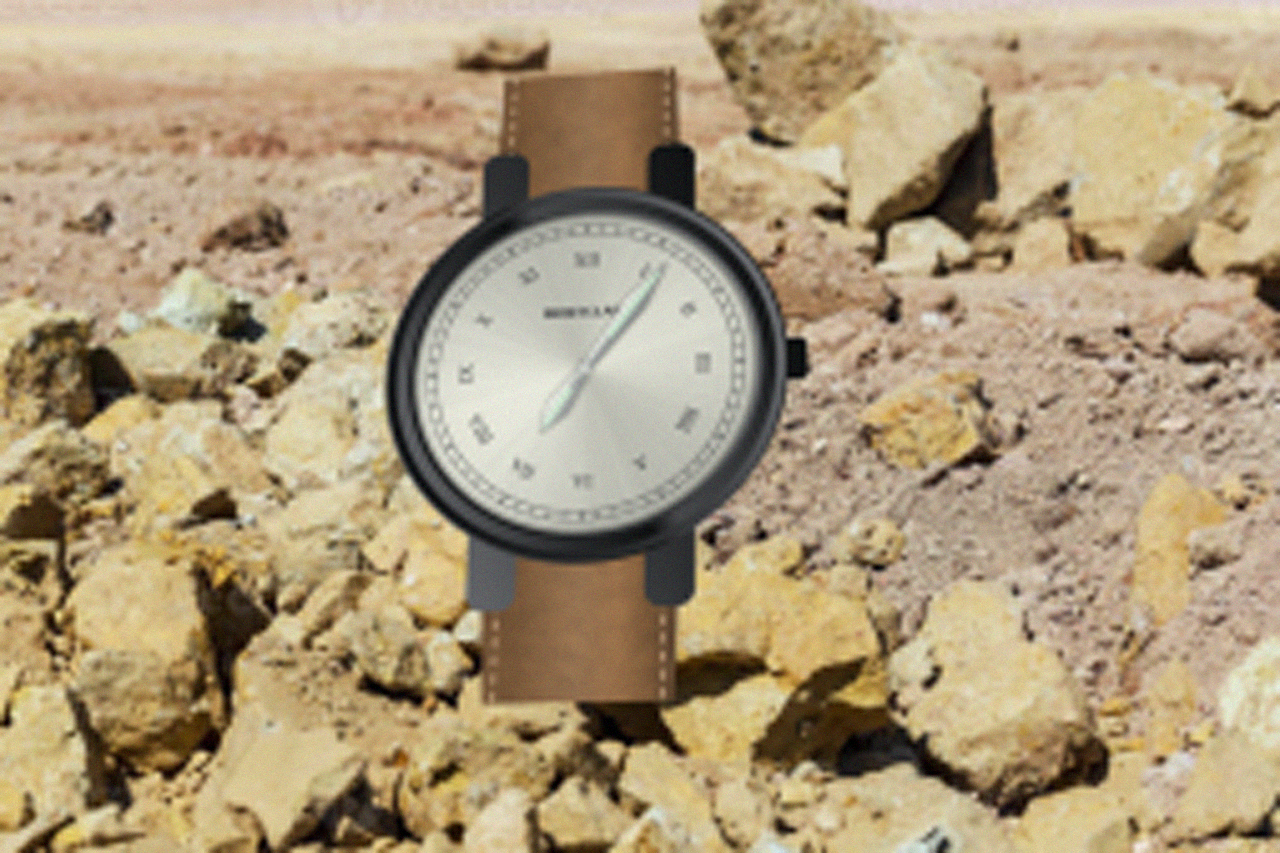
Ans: 7:06
